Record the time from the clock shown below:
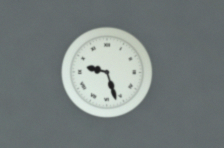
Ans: 9:27
